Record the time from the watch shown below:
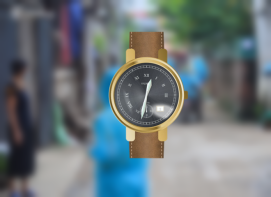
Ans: 12:32
